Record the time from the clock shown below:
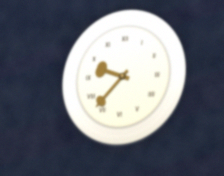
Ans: 9:37
